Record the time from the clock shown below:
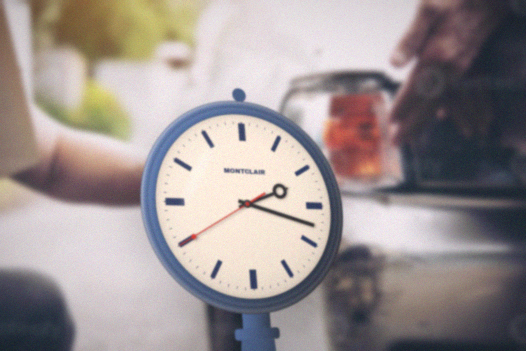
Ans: 2:17:40
